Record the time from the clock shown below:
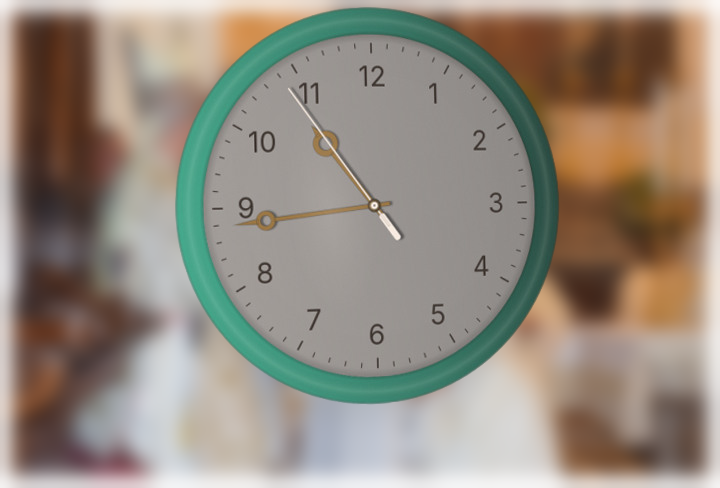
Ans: 10:43:54
